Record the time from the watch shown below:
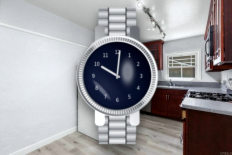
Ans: 10:01
